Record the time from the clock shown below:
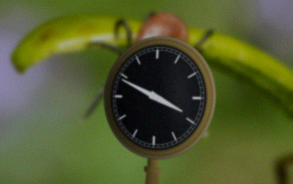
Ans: 3:49
